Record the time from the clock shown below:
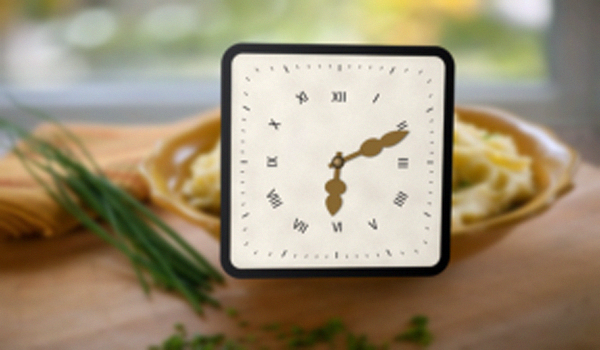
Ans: 6:11
